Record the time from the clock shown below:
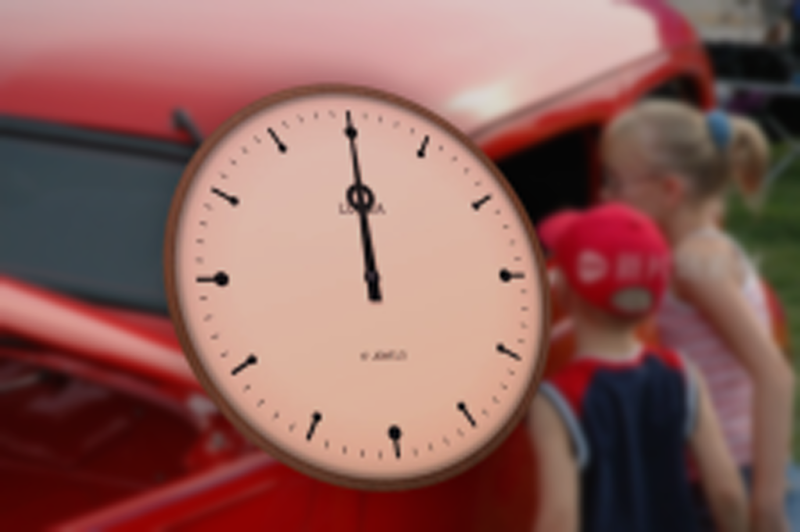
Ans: 12:00
